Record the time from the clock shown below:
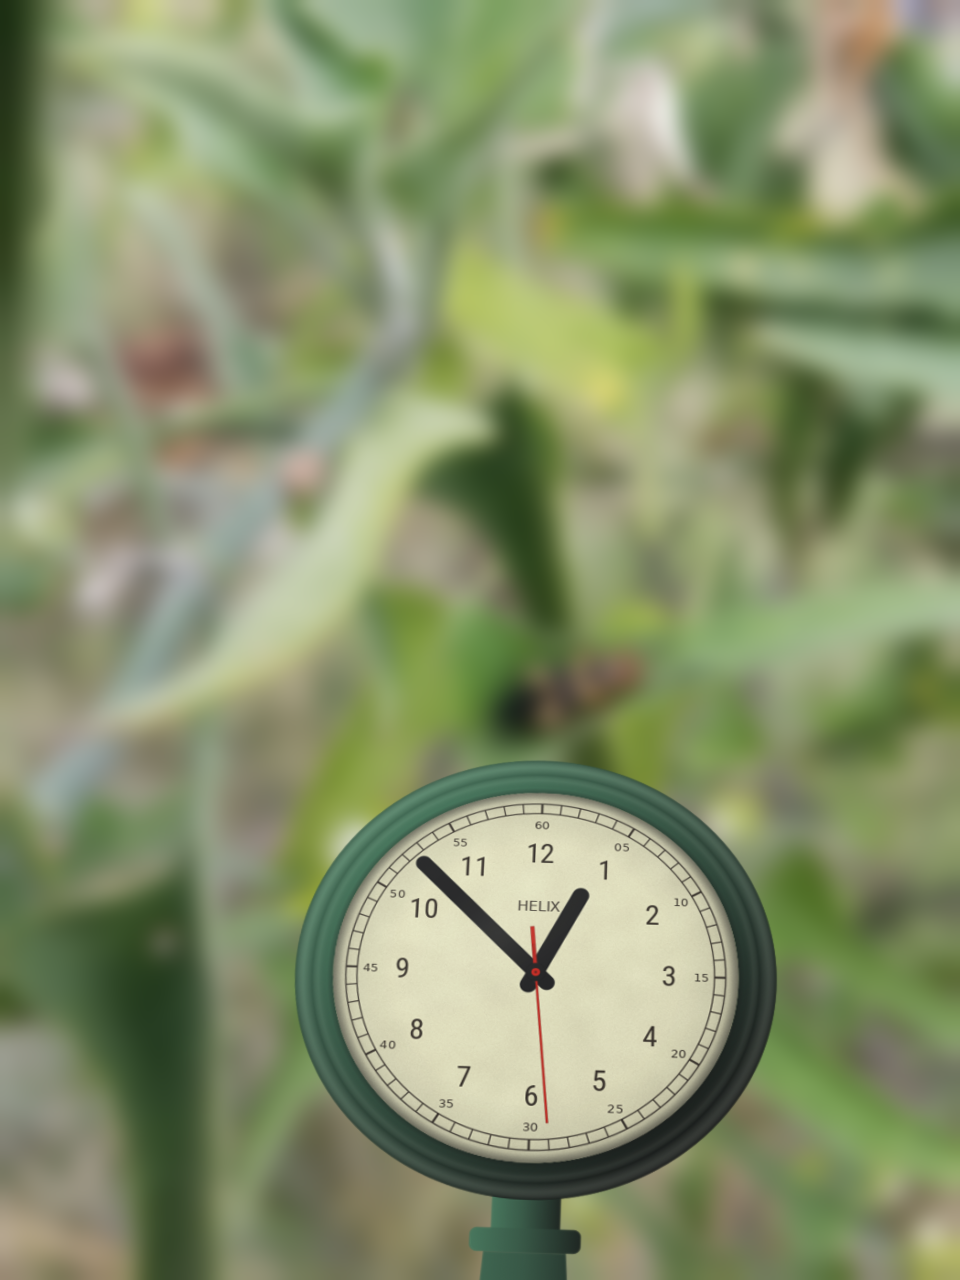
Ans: 12:52:29
